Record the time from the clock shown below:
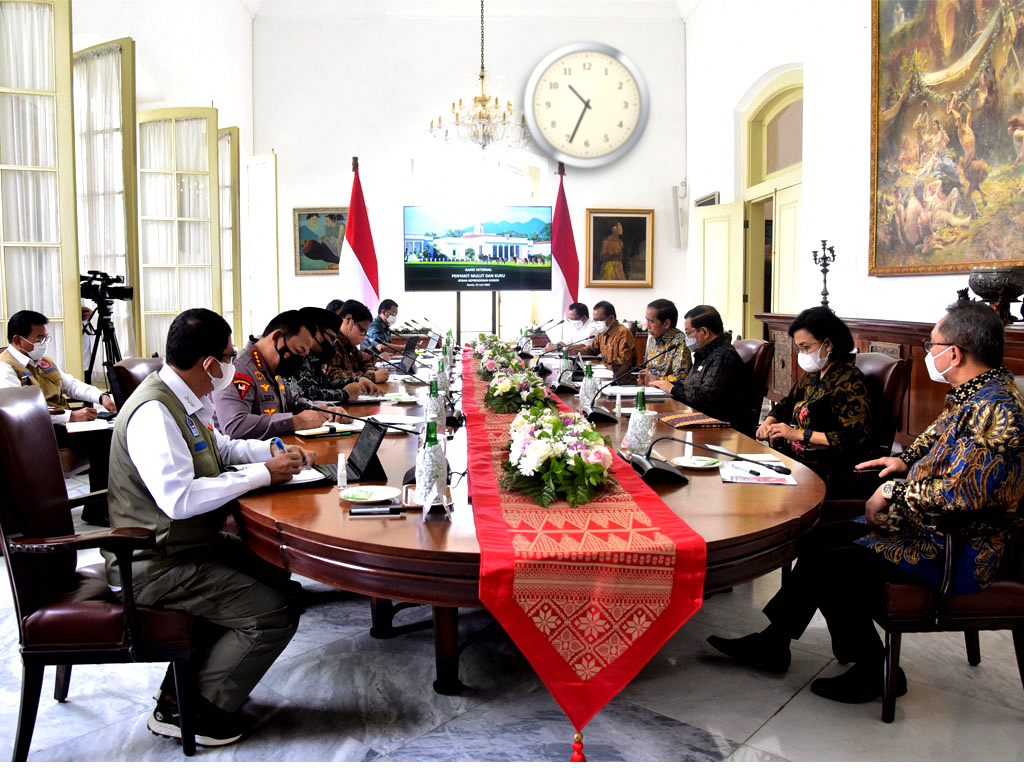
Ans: 10:34
